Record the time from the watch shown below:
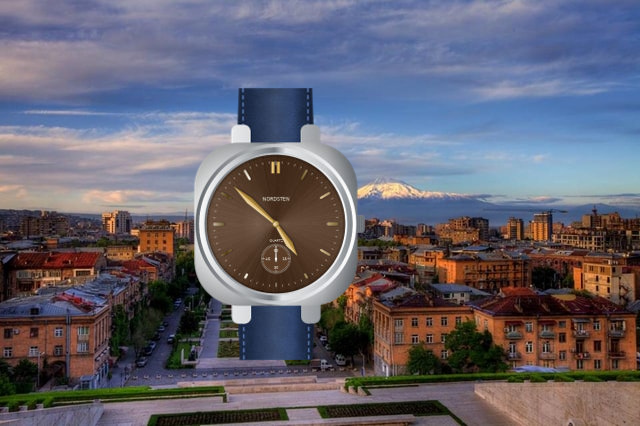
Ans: 4:52
